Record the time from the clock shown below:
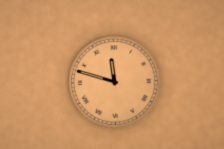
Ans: 11:48
